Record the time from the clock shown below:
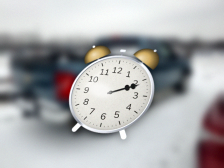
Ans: 2:11
